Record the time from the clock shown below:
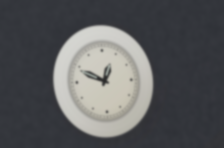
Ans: 12:49
